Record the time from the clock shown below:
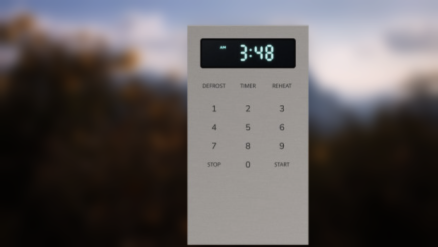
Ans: 3:48
